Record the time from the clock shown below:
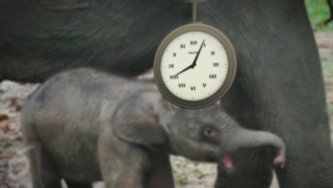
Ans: 8:04
